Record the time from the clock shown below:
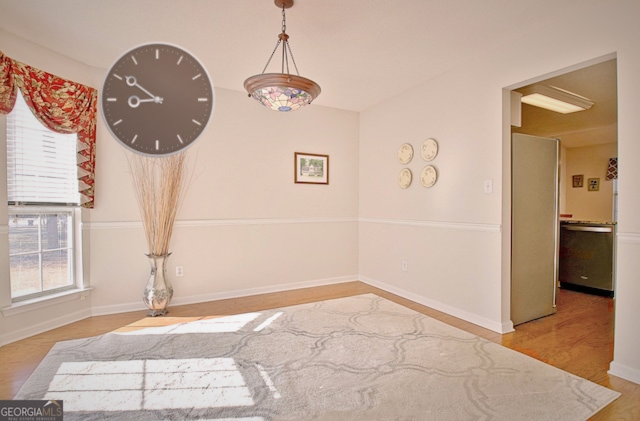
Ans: 8:51
